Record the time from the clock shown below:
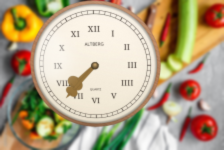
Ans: 7:37
